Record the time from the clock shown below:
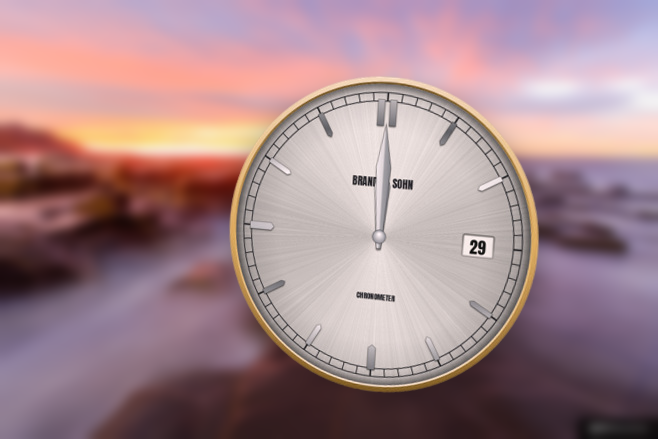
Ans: 12:00
